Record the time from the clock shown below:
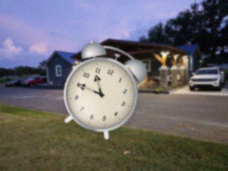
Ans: 10:45
